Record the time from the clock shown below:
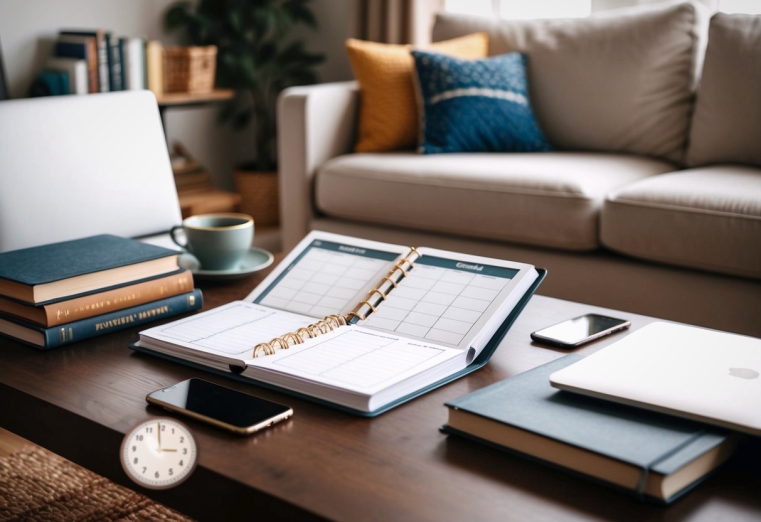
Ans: 2:59
